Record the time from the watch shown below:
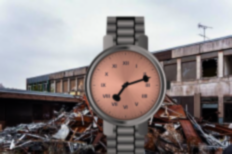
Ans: 7:12
